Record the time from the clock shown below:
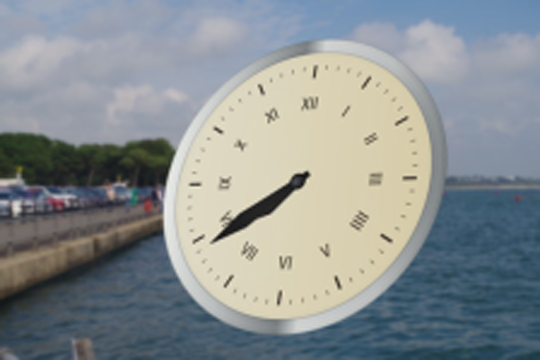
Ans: 7:39
